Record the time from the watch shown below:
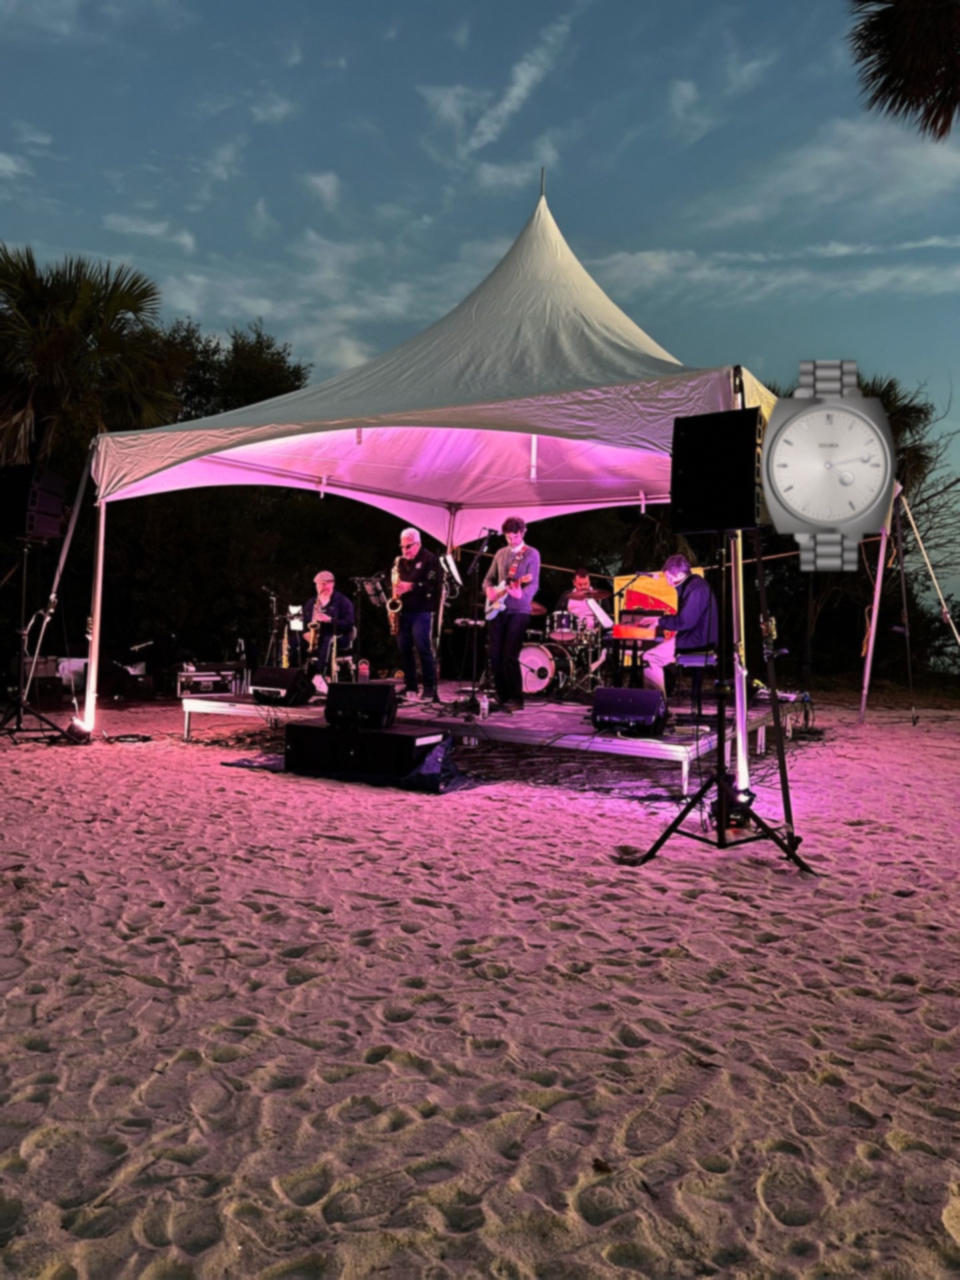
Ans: 4:13
